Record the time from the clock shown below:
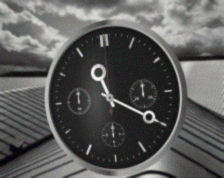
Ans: 11:20
